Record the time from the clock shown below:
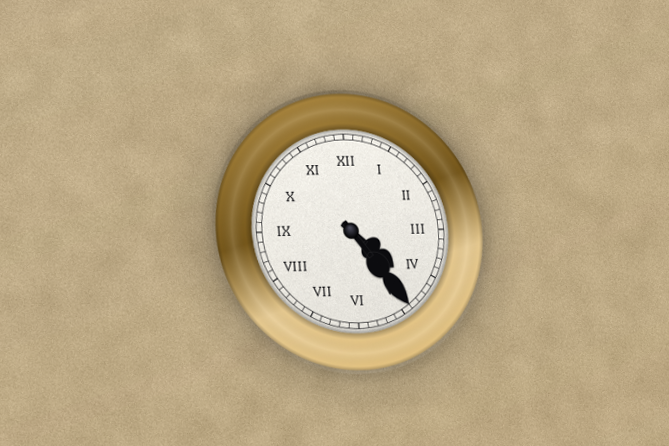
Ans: 4:24
